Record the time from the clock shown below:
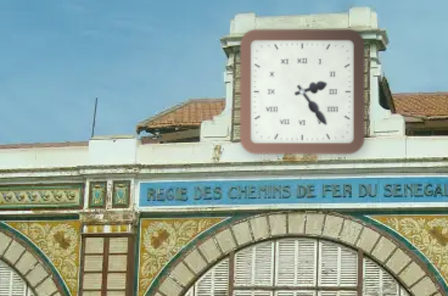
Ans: 2:24
